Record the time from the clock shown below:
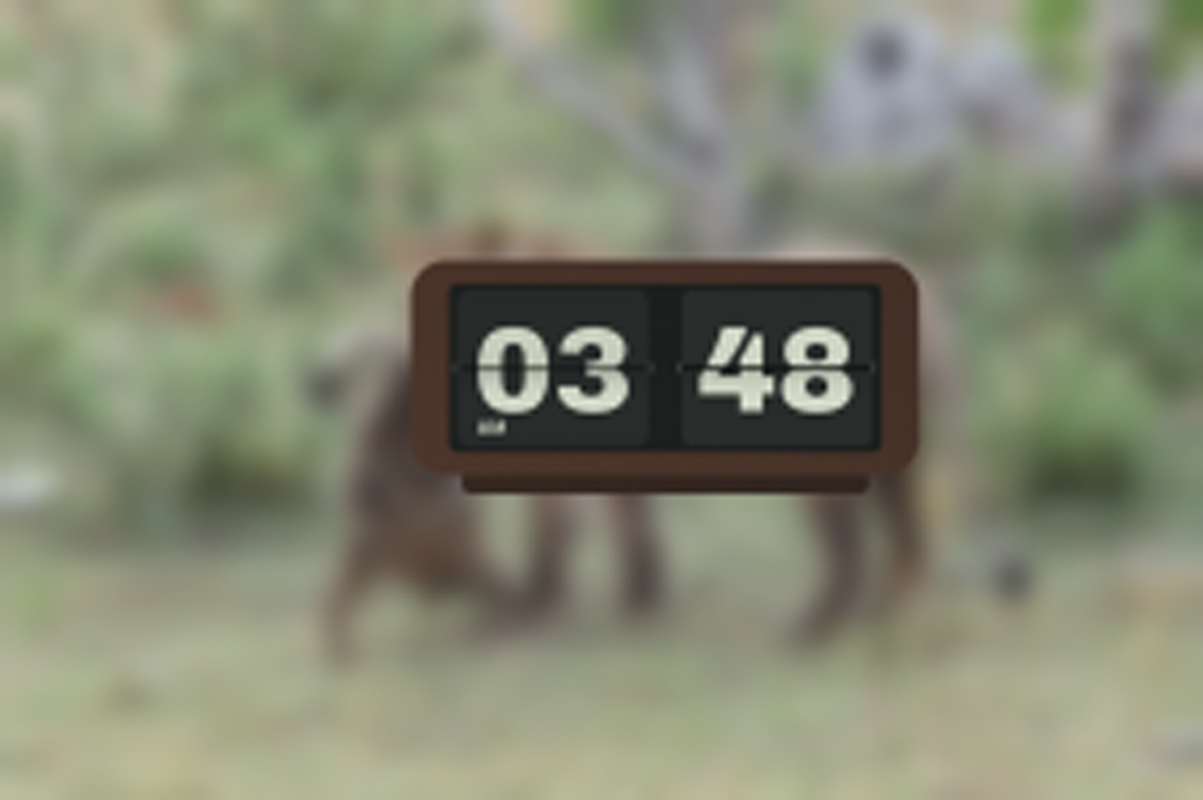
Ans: 3:48
